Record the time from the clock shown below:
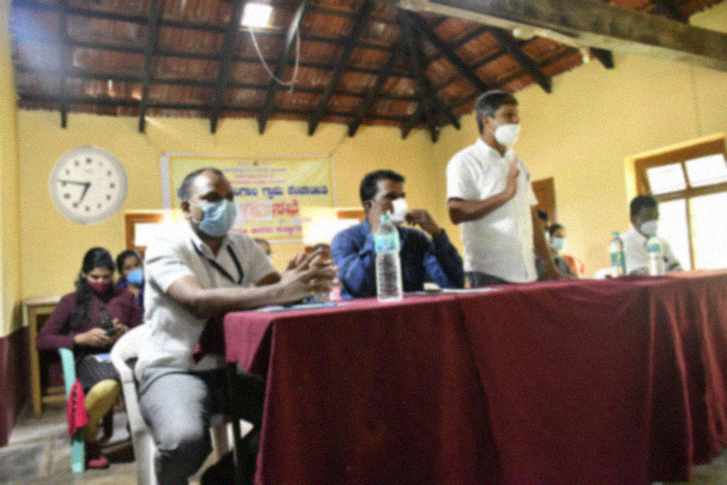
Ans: 6:46
